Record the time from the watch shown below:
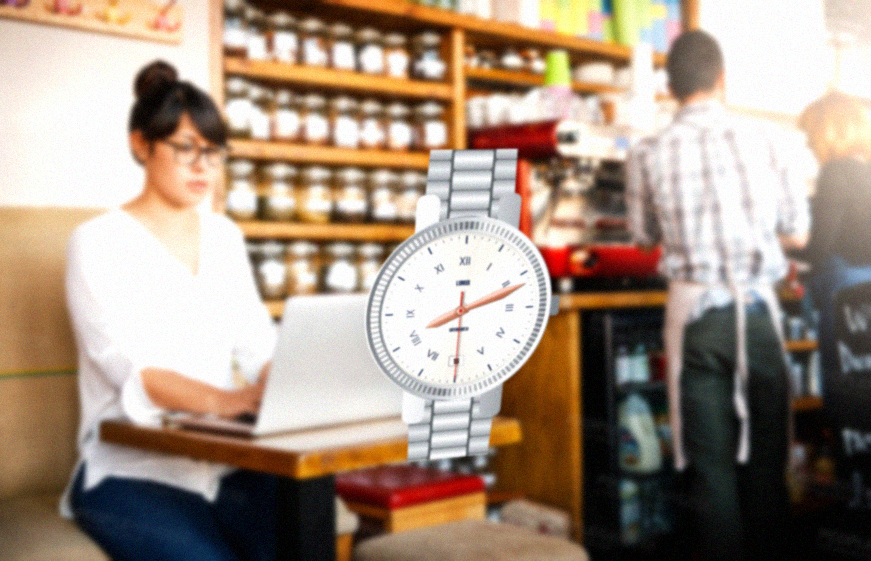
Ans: 8:11:30
